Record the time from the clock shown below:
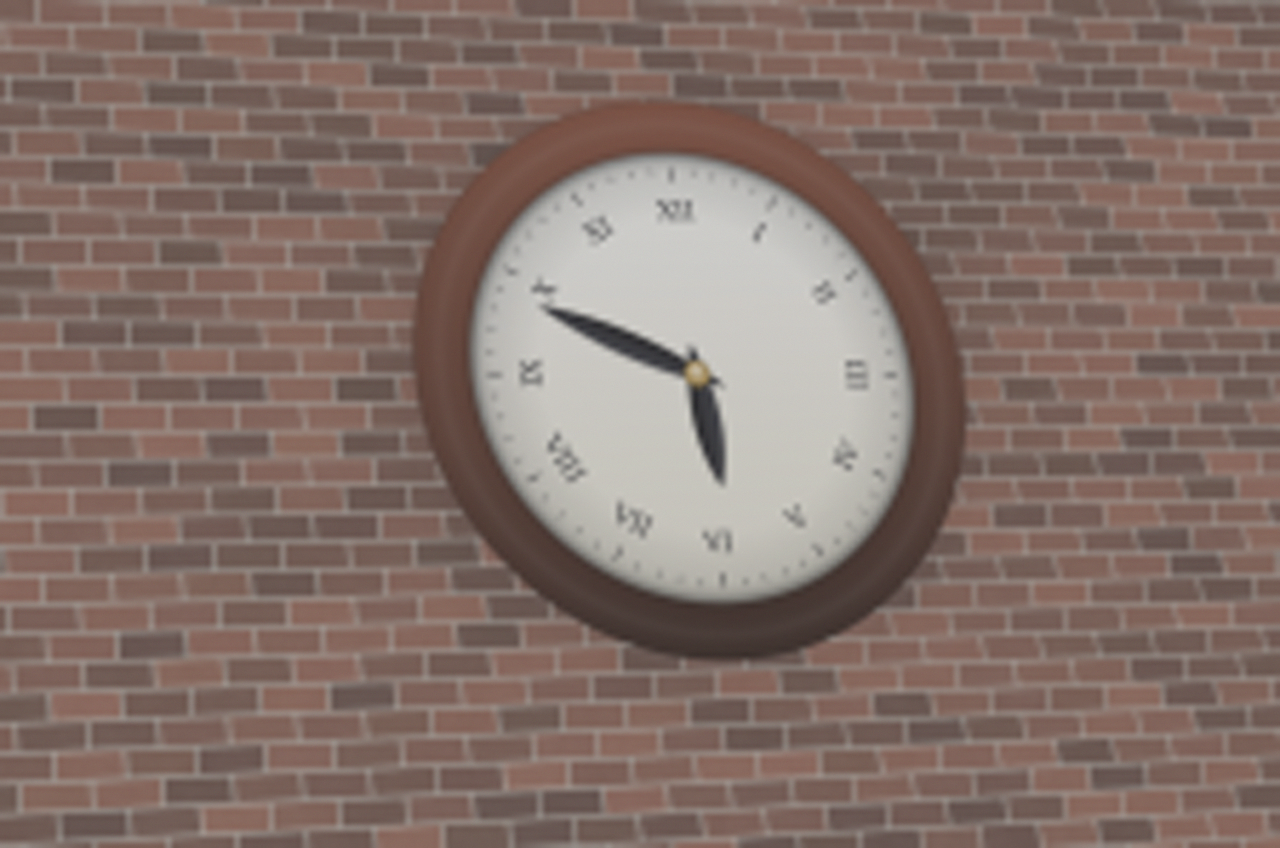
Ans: 5:49
